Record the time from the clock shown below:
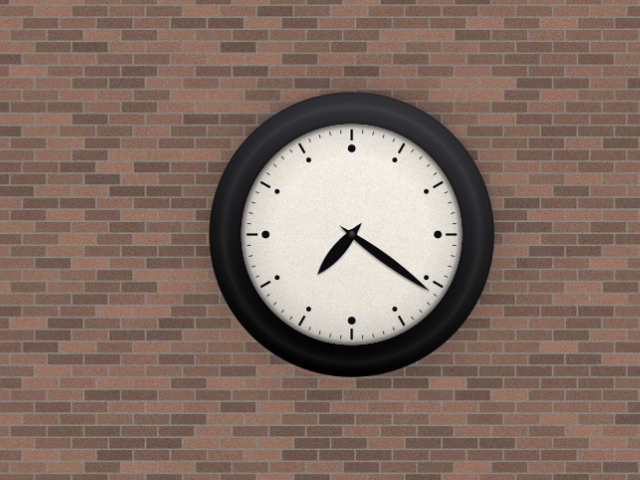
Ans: 7:21
